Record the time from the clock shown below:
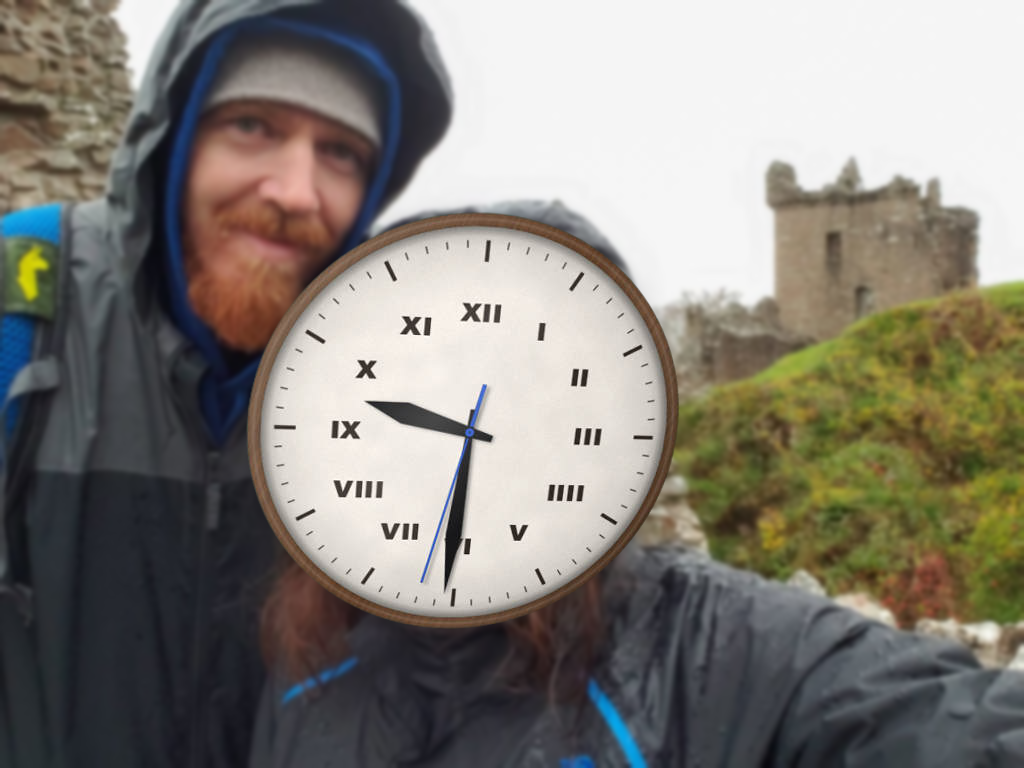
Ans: 9:30:32
